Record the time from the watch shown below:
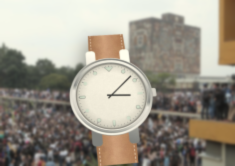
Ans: 3:08
